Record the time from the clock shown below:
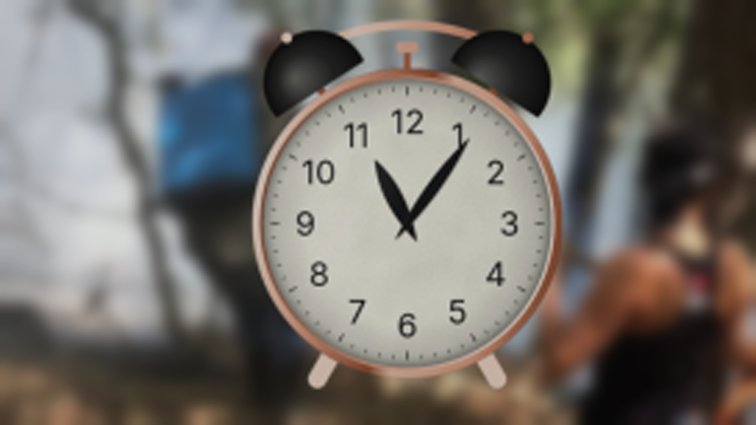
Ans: 11:06
